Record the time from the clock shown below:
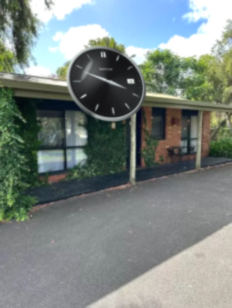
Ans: 3:49
